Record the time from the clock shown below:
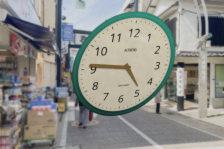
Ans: 4:46
